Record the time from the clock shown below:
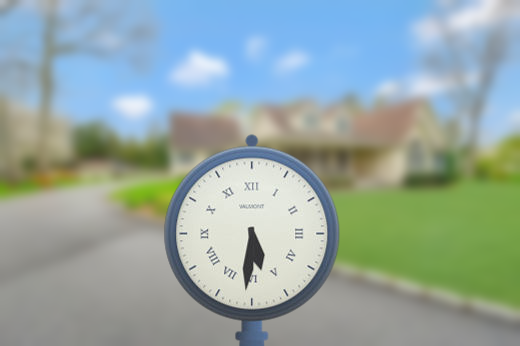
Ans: 5:31
